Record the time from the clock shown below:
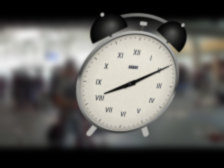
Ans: 8:10
